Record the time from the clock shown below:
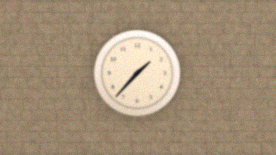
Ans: 1:37
